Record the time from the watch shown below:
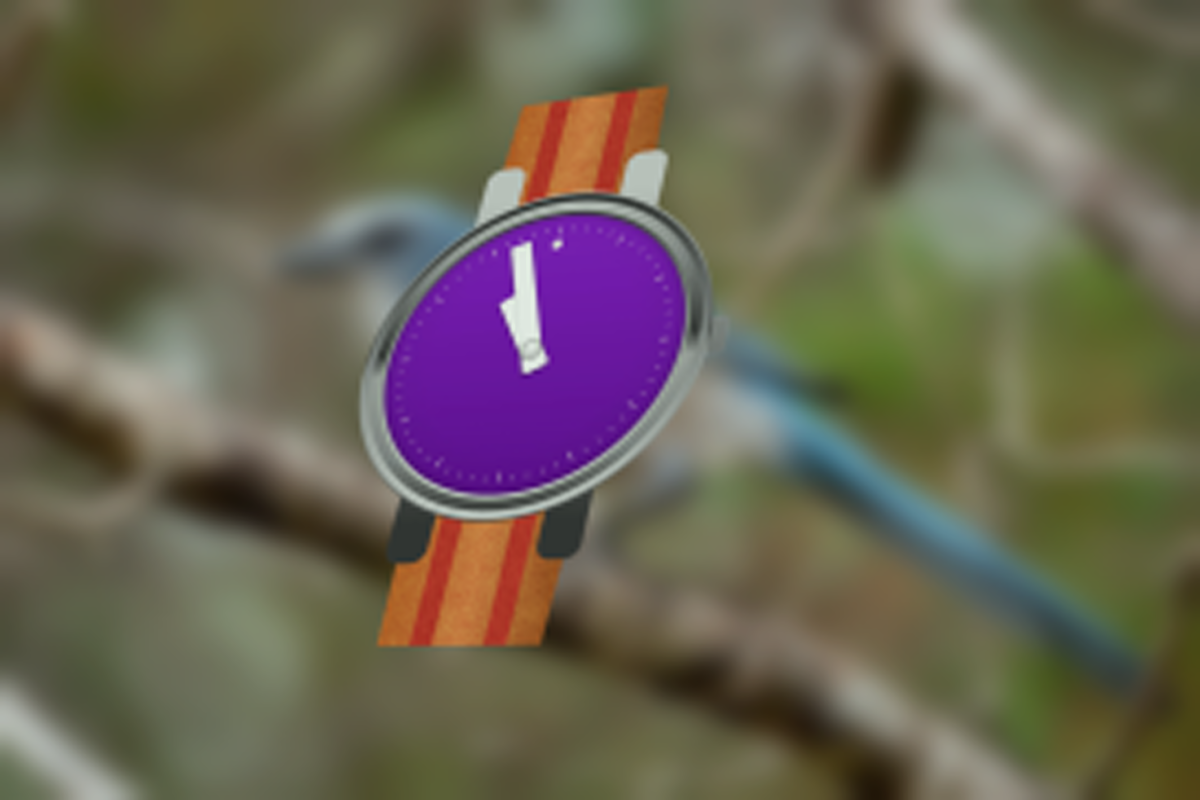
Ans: 10:57
